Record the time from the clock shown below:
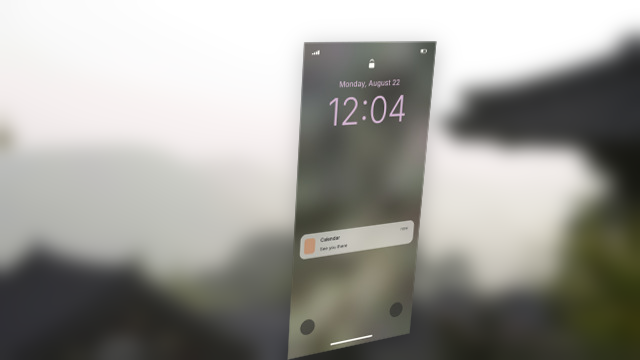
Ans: 12:04
